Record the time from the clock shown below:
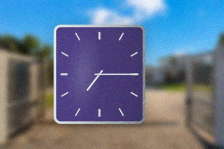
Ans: 7:15
